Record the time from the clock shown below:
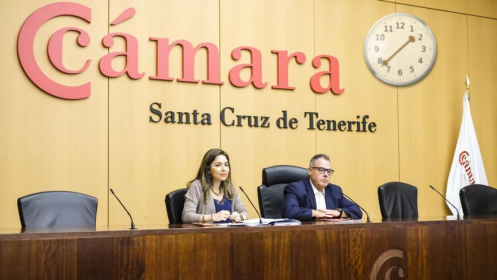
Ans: 1:38
